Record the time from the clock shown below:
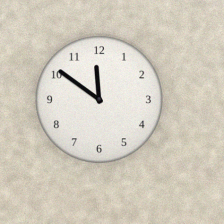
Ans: 11:51
